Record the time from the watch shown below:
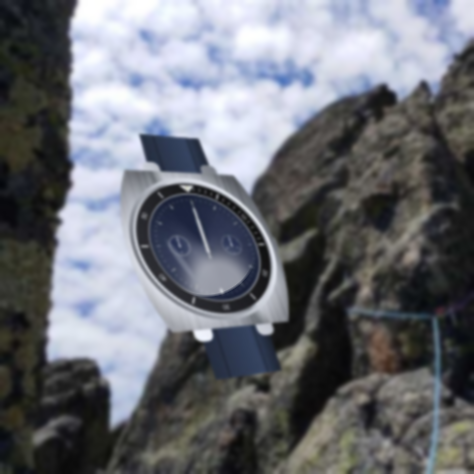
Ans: 12:00
